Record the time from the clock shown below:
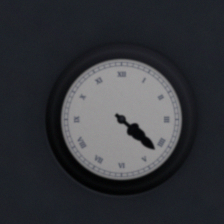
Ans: 4:22
